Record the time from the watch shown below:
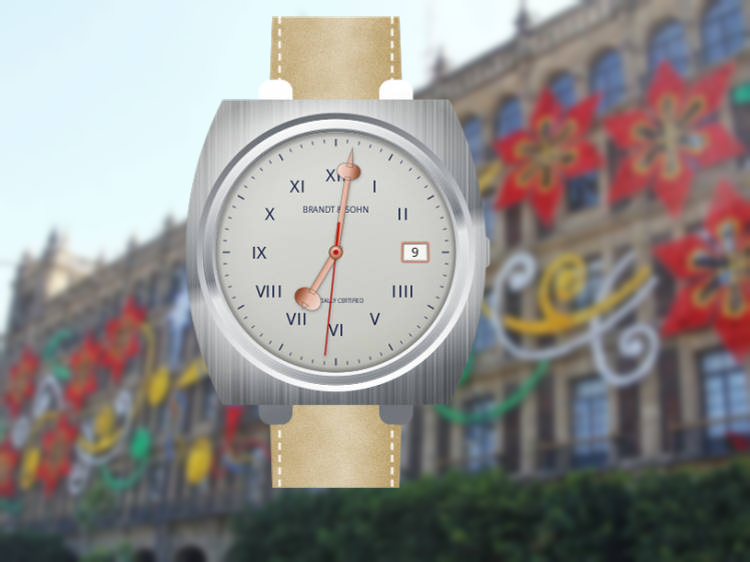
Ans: 7:01:31
